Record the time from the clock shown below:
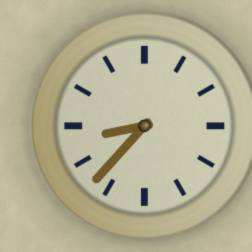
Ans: 8:37
